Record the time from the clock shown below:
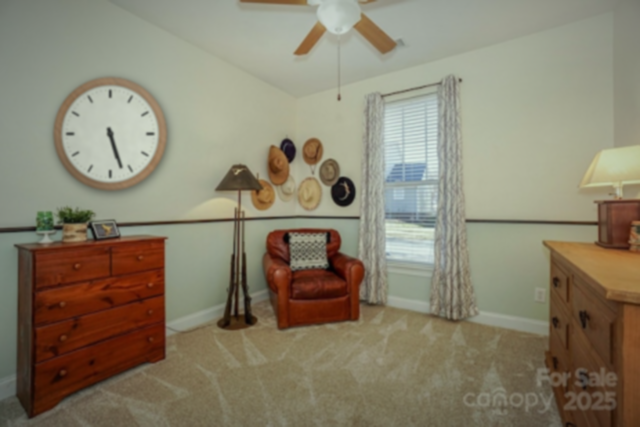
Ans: 5:27
